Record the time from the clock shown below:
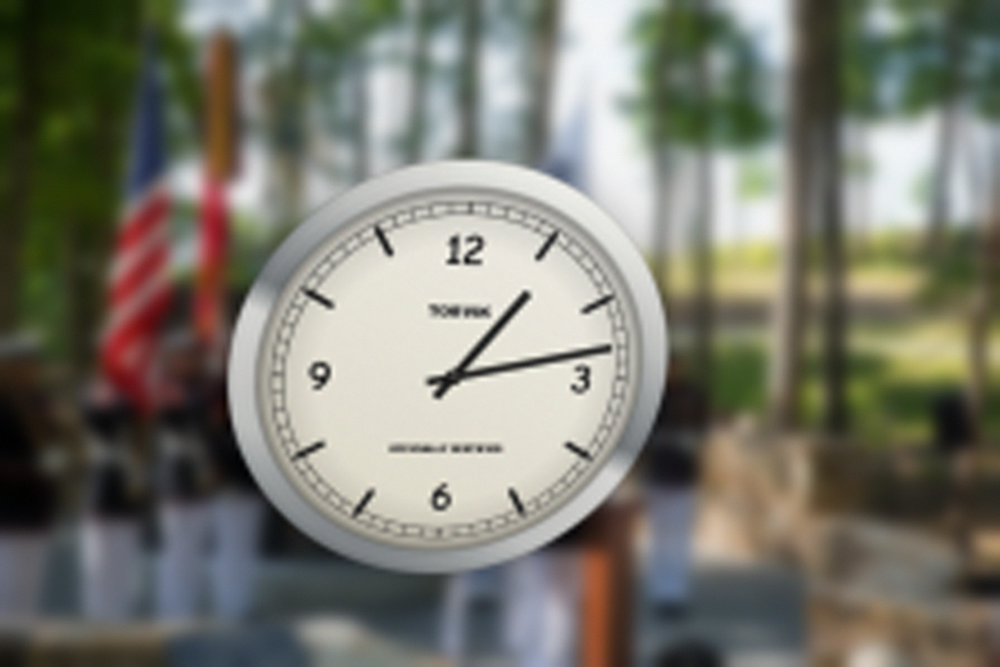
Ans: 1:13
